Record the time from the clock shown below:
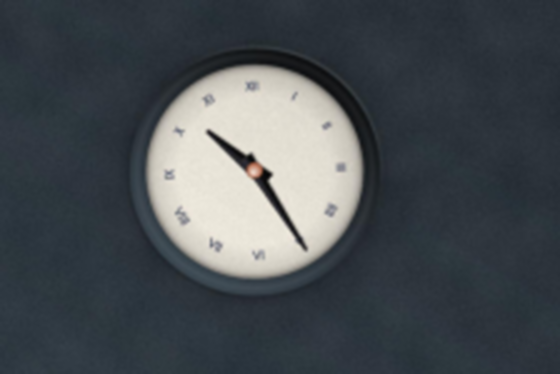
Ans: 10:25
